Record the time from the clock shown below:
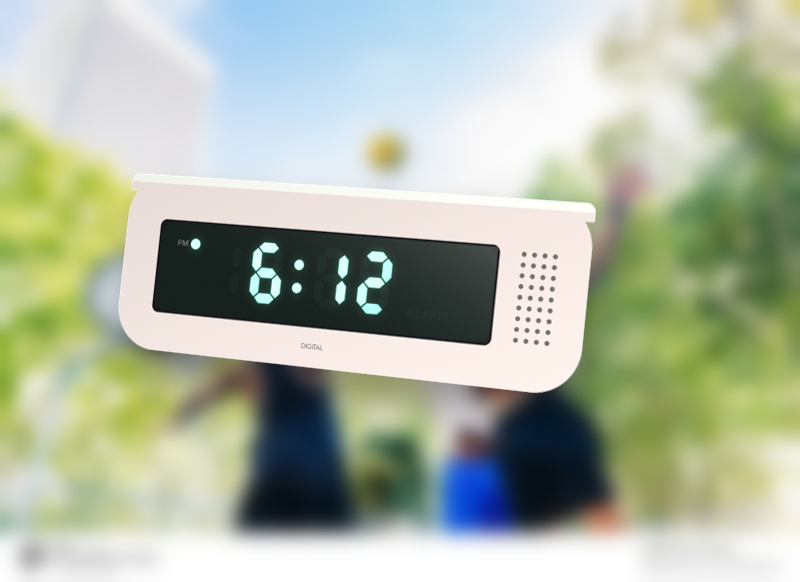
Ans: 6:12
